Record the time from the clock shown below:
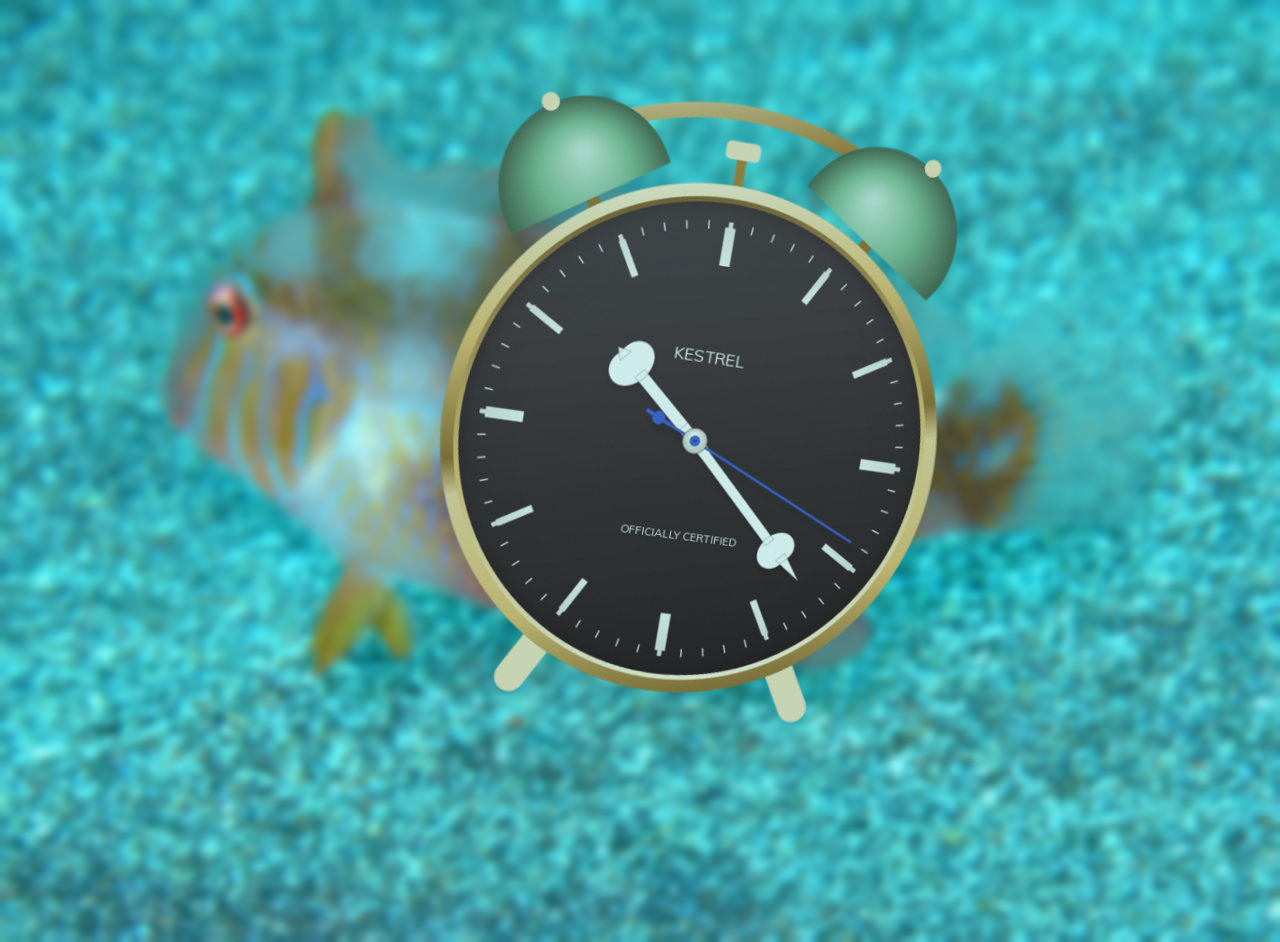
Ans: 10:22:19
